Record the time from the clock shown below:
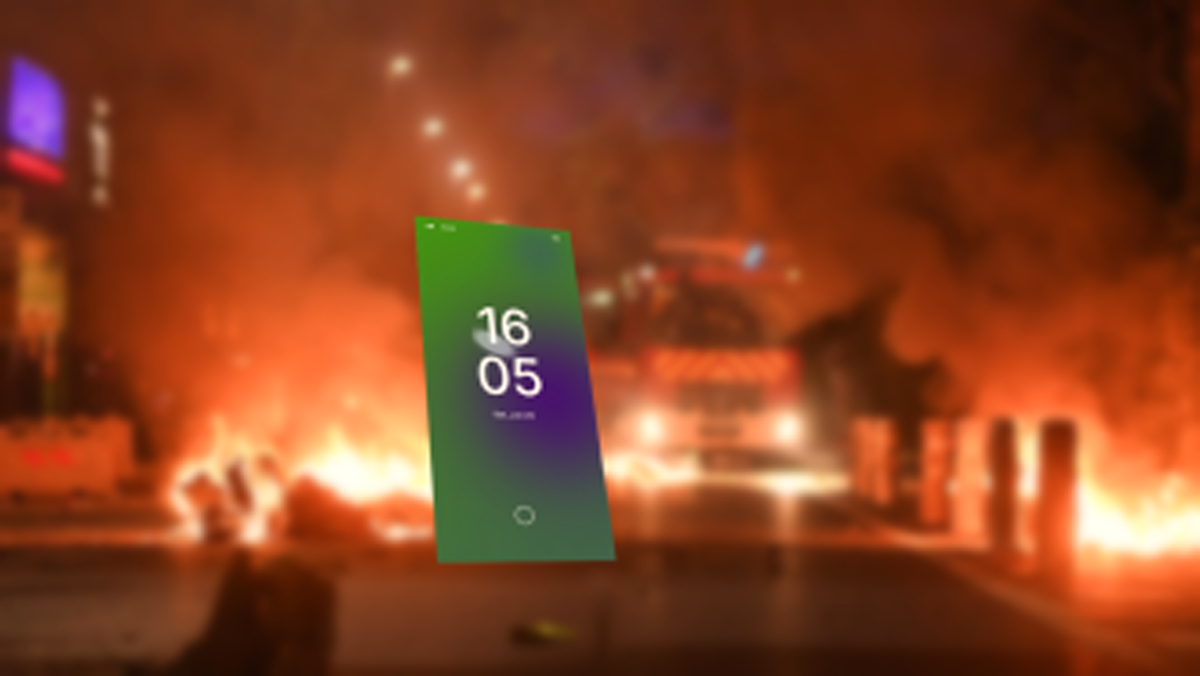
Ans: 16:05
